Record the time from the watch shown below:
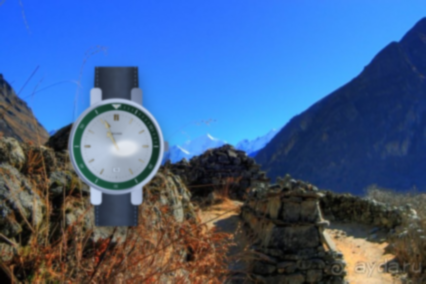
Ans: 10:56
